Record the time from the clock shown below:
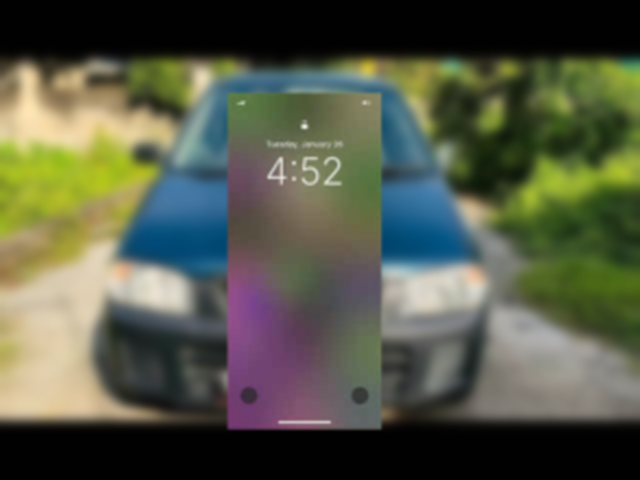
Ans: 4:52
